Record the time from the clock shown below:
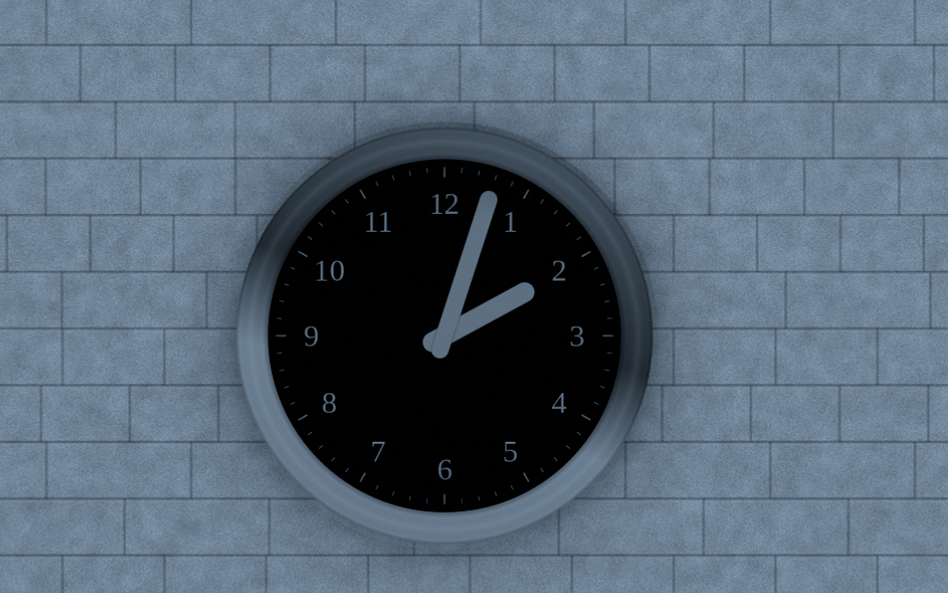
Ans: 2:03
